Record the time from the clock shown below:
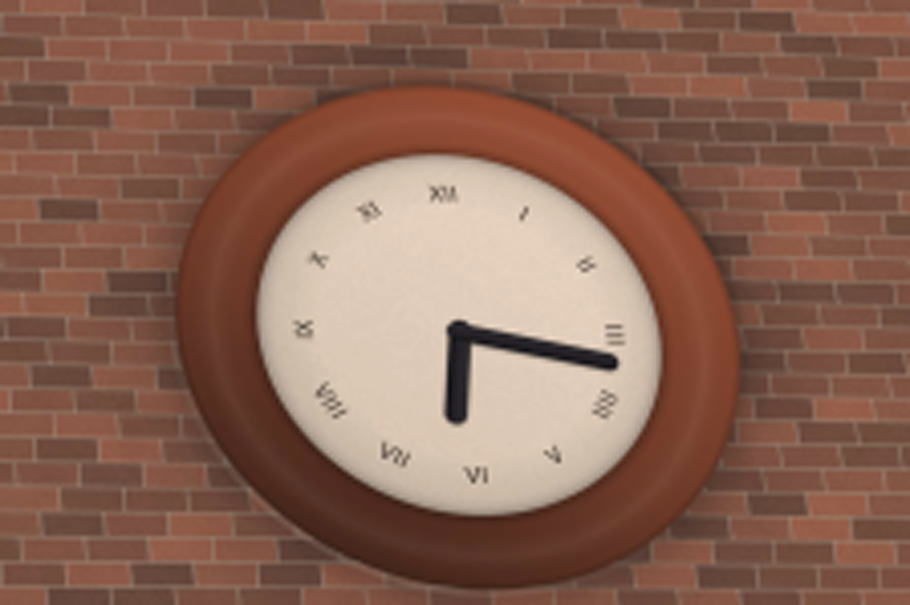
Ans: 6:17
